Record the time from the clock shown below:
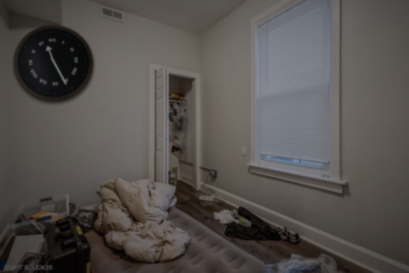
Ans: 11:26
